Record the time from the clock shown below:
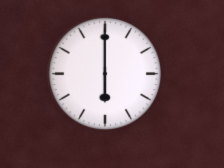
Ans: 6:00
